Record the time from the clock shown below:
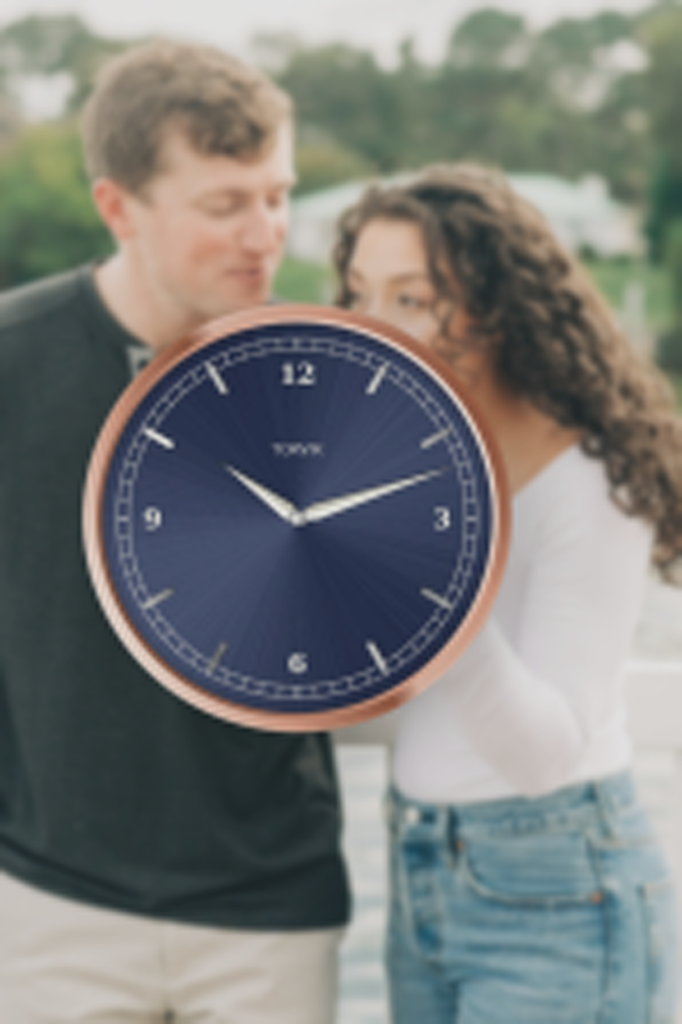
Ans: 10:12
